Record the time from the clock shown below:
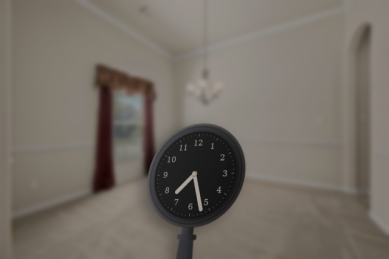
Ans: 7:27
